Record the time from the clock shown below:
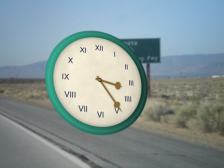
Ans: 3:24
